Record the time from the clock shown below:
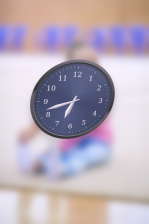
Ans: 6:42
